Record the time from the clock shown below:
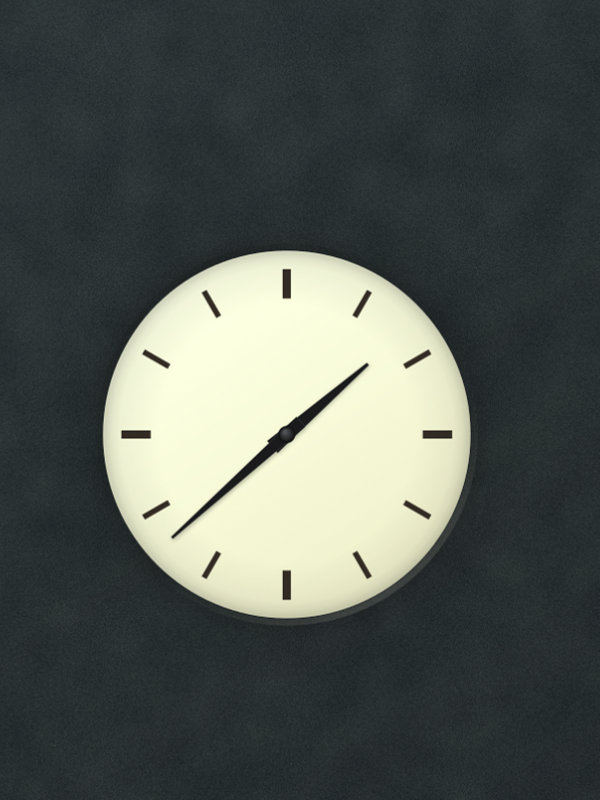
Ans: 1:38
